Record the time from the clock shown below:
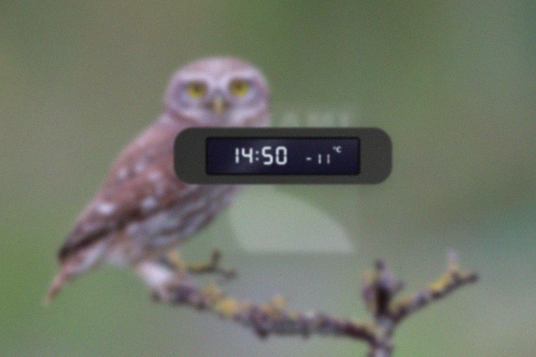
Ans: 14:50
